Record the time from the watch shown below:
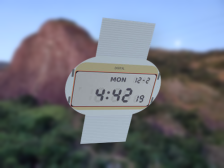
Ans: 4:42:19
